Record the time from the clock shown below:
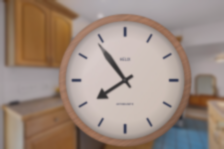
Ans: 7:54
